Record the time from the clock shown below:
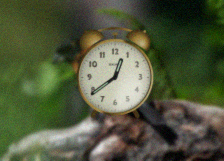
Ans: 12:39
